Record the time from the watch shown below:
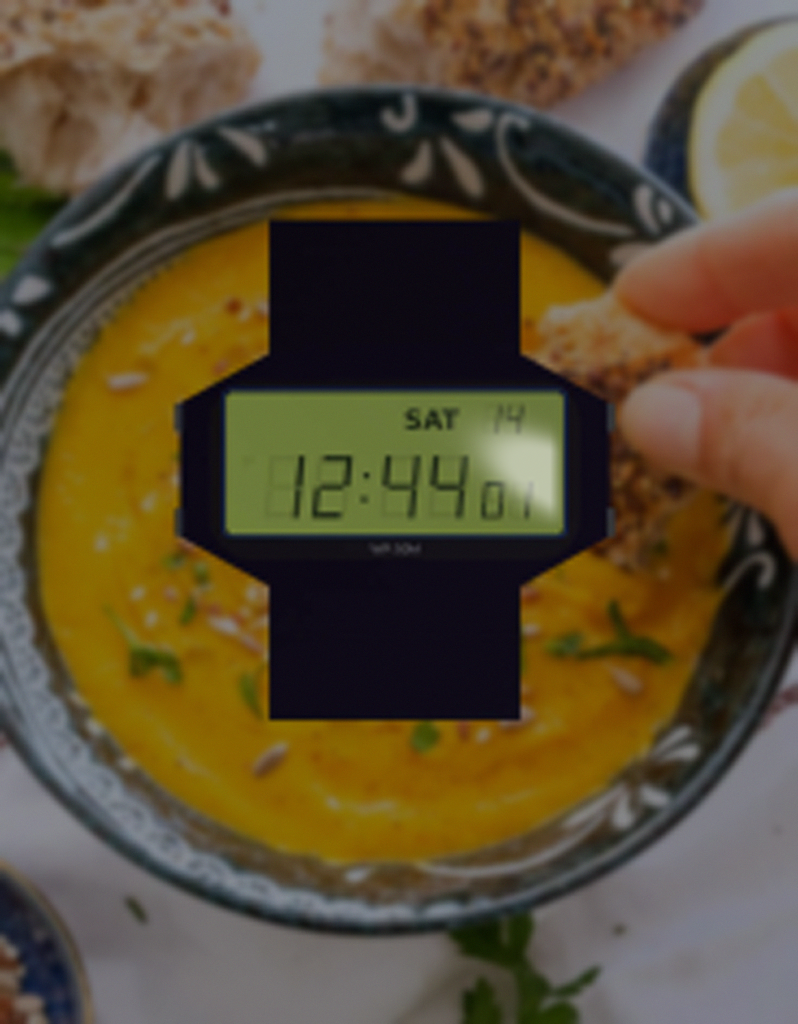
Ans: 12:44:01
